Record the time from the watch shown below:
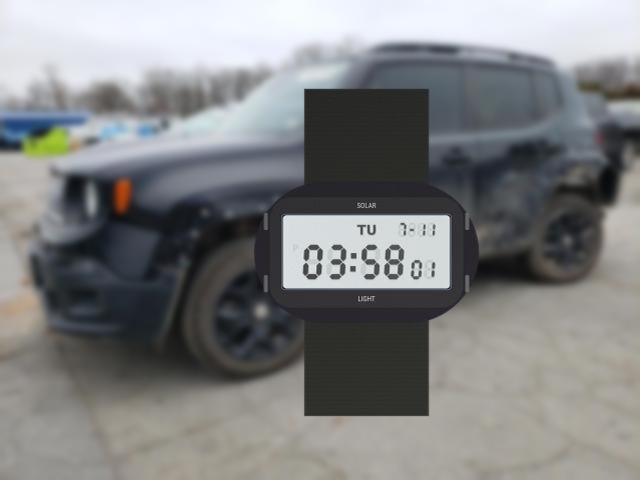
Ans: 3:58:01
